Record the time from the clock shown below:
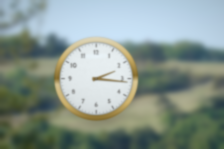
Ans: 2:16
